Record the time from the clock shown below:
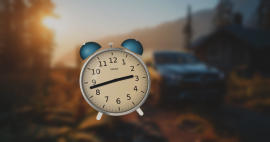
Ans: 2:43
